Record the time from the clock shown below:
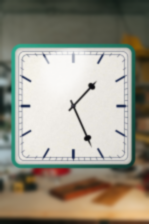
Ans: 1:26
